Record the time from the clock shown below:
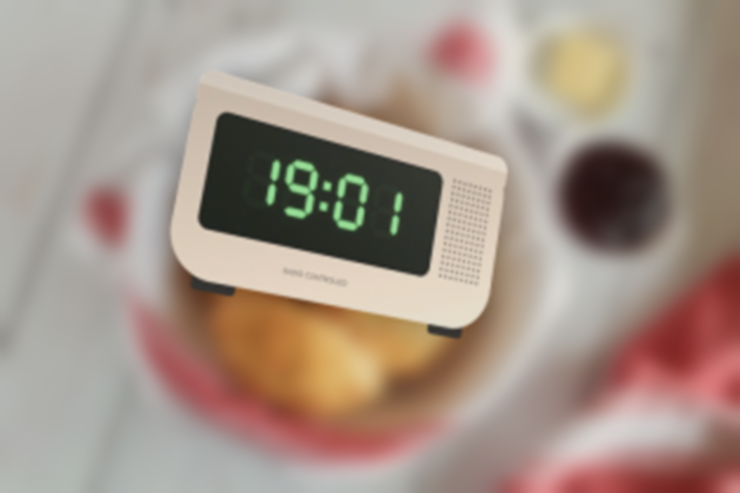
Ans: 19:01
